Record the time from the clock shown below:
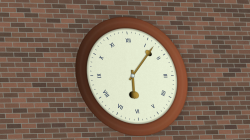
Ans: 6:07
